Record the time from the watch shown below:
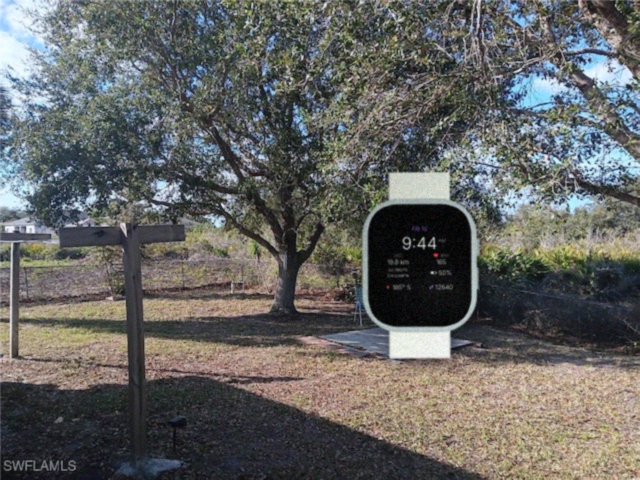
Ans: 9:44
